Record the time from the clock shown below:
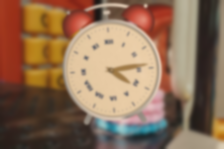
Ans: 4:14
